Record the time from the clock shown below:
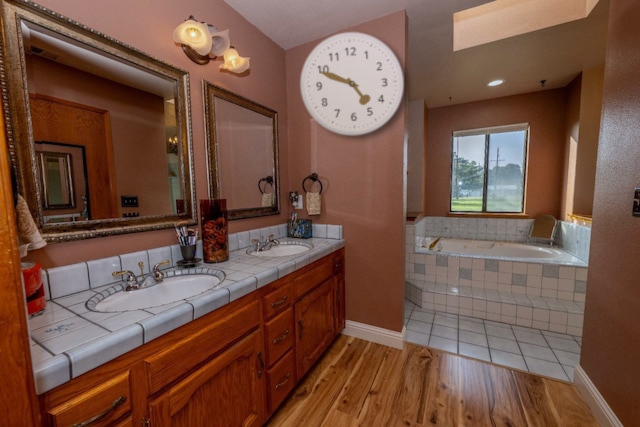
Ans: 4:49
